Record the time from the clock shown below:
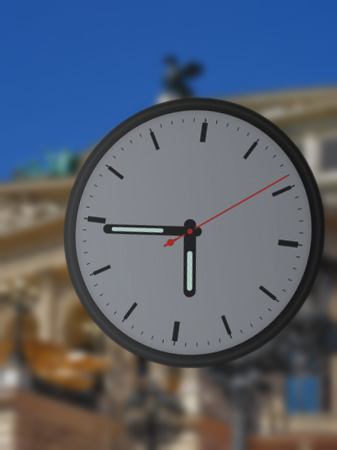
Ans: 5:44:09
